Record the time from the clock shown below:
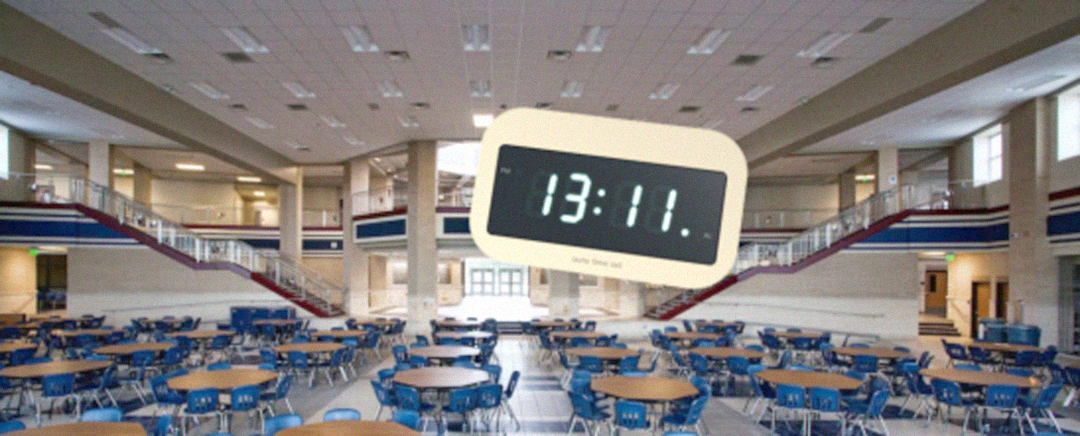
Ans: 13:11
